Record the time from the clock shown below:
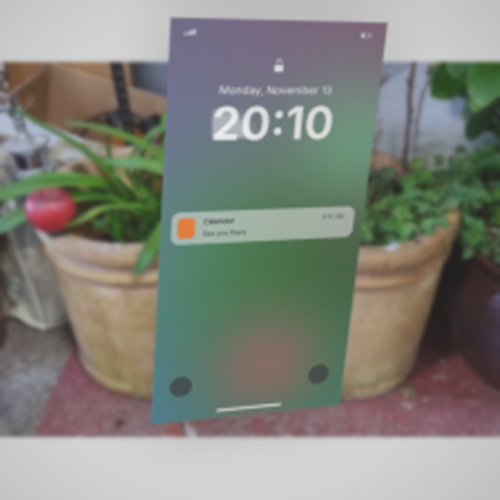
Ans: 20:10
